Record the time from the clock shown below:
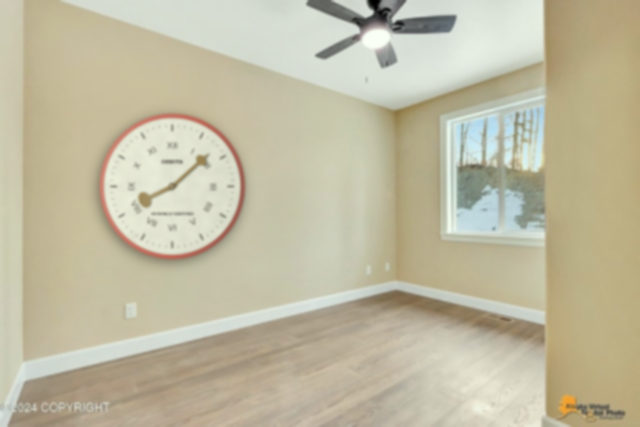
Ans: 8:08
